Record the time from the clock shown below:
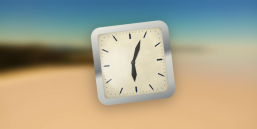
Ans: 6:04
